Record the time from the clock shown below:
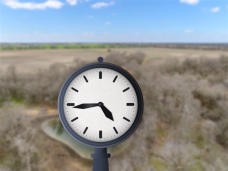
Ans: 4:44
